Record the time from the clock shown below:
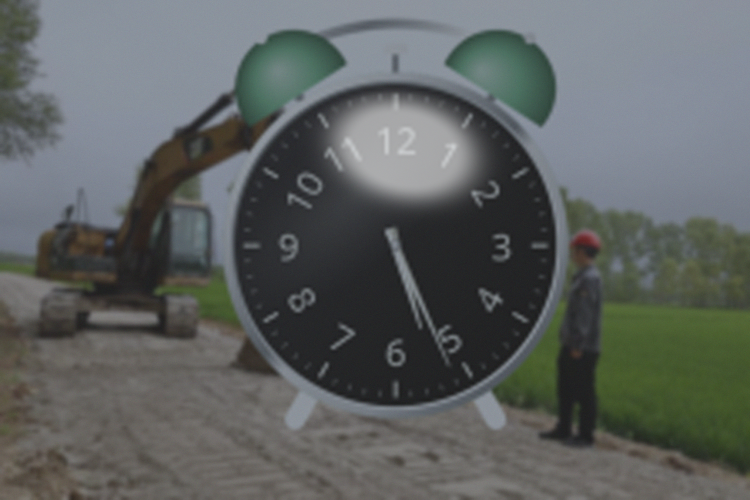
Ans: 5:26
